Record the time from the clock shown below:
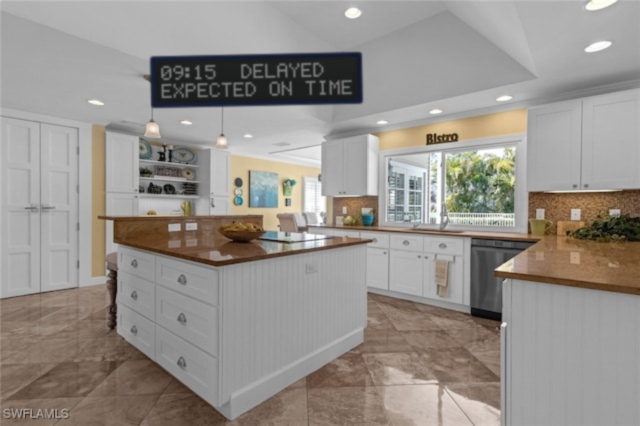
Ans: 9:15
